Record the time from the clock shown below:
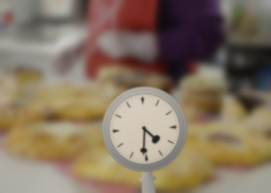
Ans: 4:31
